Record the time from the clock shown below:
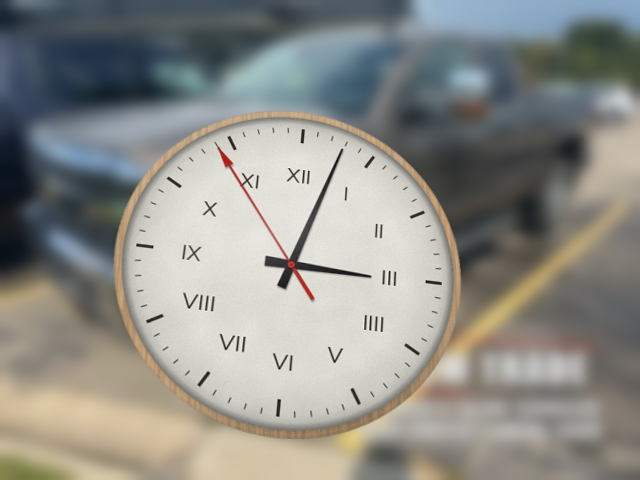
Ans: 3:02:54
